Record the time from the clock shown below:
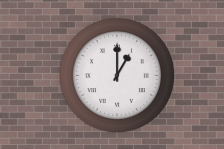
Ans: 1:00
